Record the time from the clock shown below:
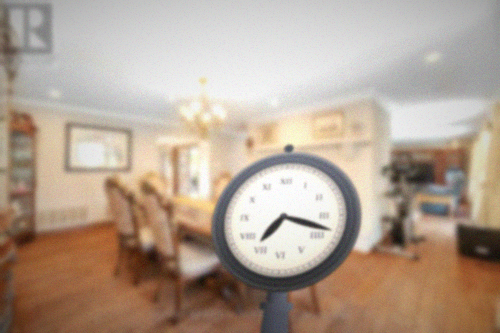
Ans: 7:18
